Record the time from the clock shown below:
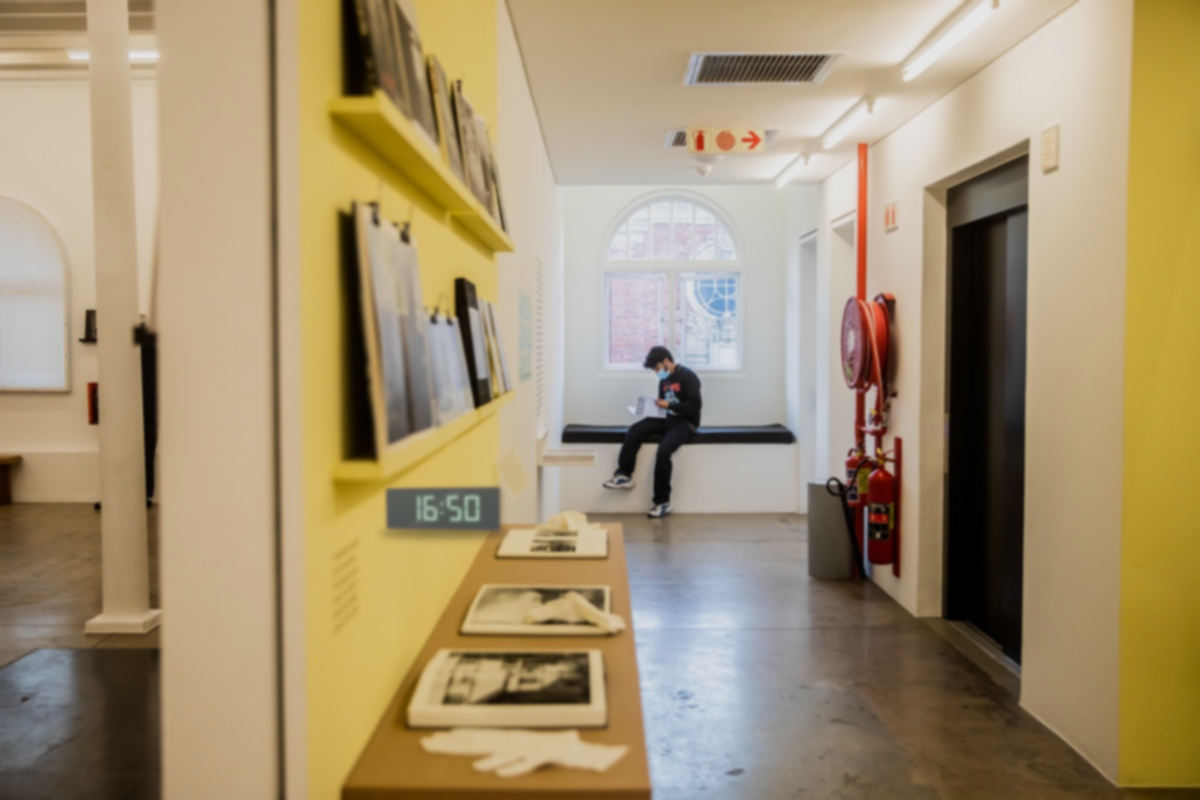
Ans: 16:50
